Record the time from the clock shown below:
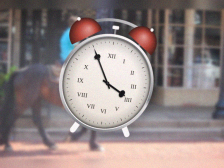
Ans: 3:55
